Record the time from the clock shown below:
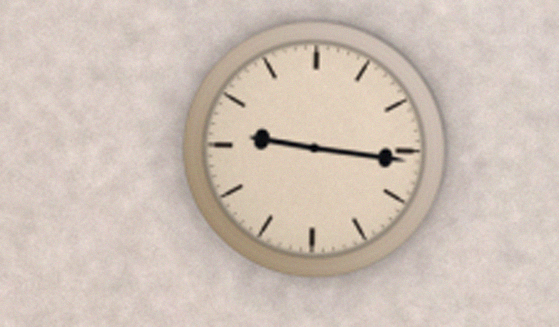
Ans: 9:16
